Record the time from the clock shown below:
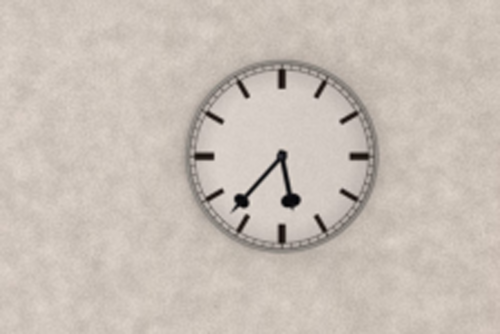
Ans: 5:37
